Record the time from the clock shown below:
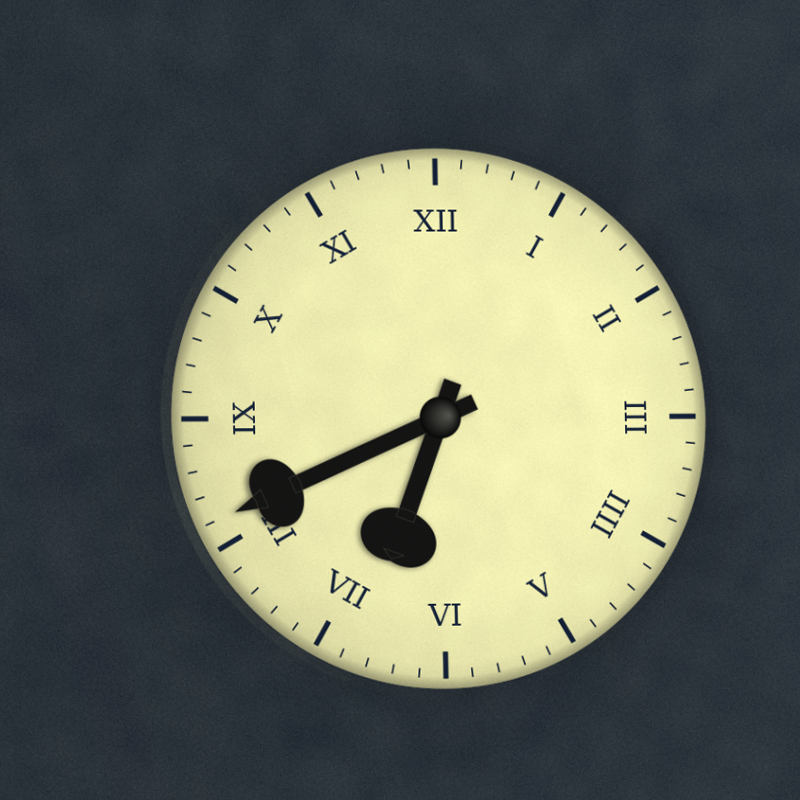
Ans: 6:41
